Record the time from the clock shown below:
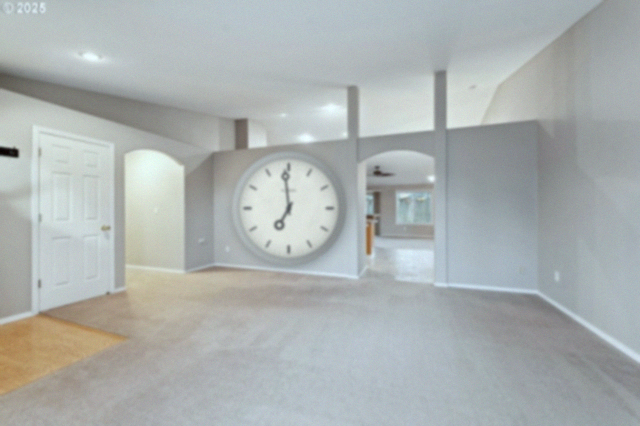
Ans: 6:59
